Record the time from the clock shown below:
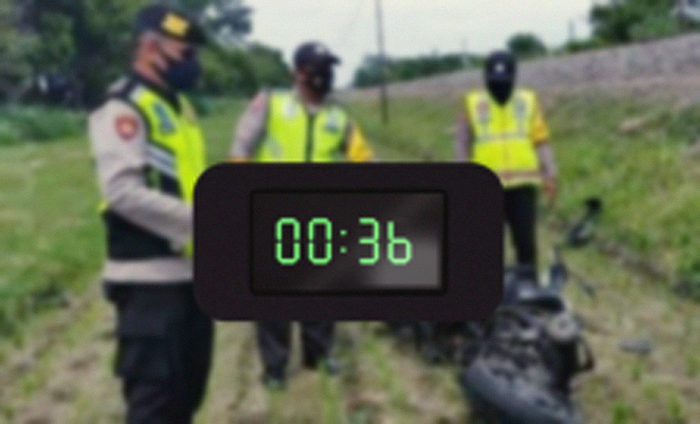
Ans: 0:36
